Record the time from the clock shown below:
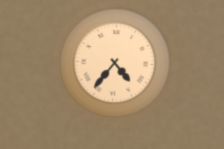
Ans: 4:36
